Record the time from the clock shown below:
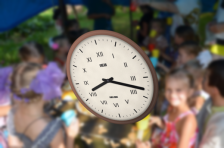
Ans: 8:18
